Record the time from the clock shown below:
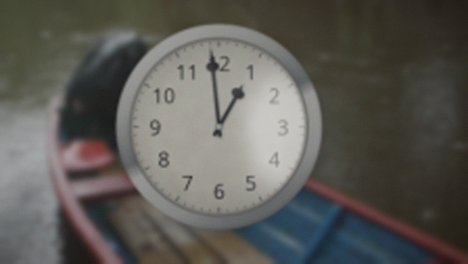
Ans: 12:59
